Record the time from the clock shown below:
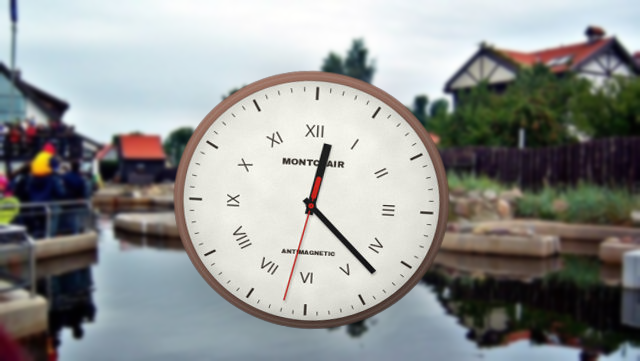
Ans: 12:22:32
